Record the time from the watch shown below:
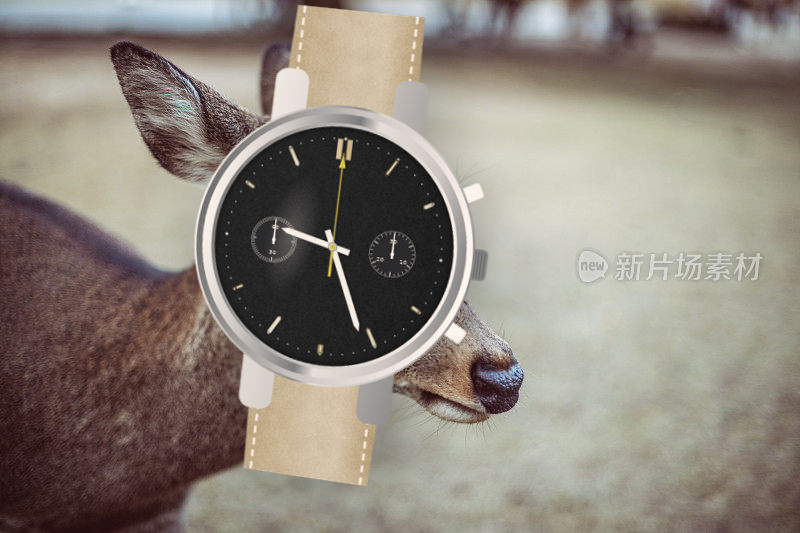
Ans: 9:26
